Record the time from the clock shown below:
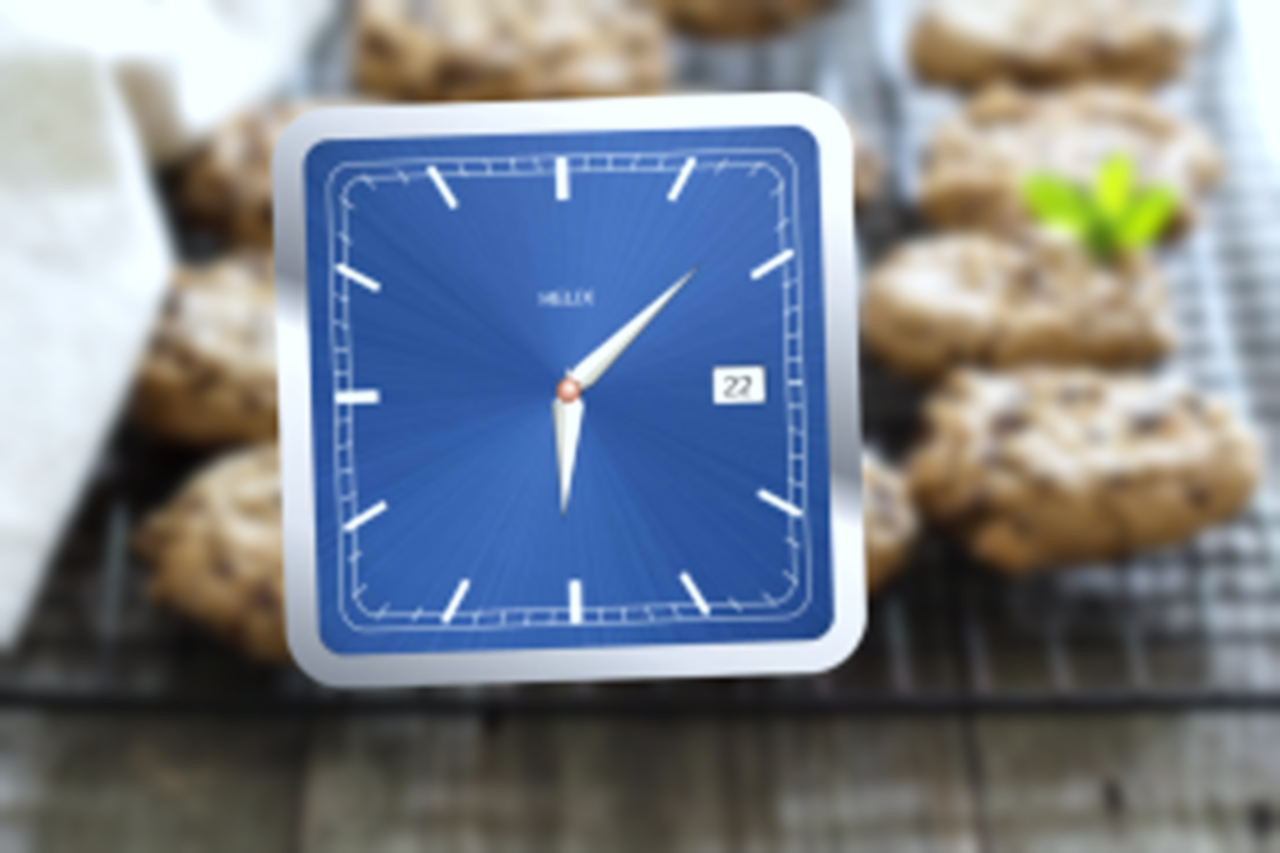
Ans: 6:08
